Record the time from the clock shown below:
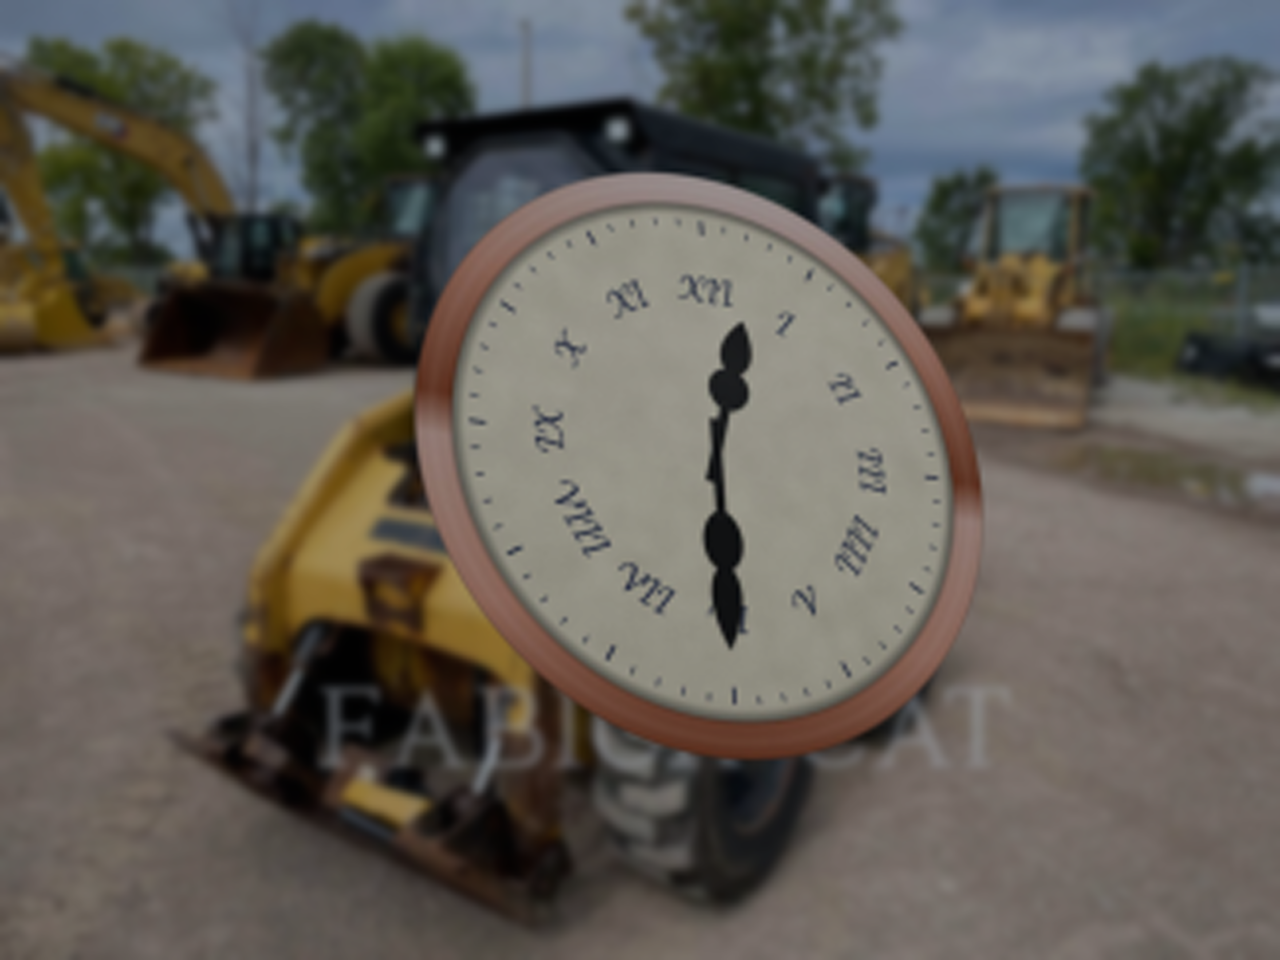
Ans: 12:30
